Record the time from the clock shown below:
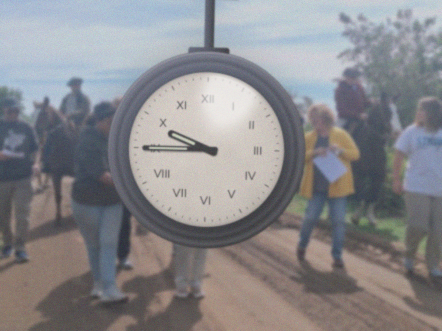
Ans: 9:45
